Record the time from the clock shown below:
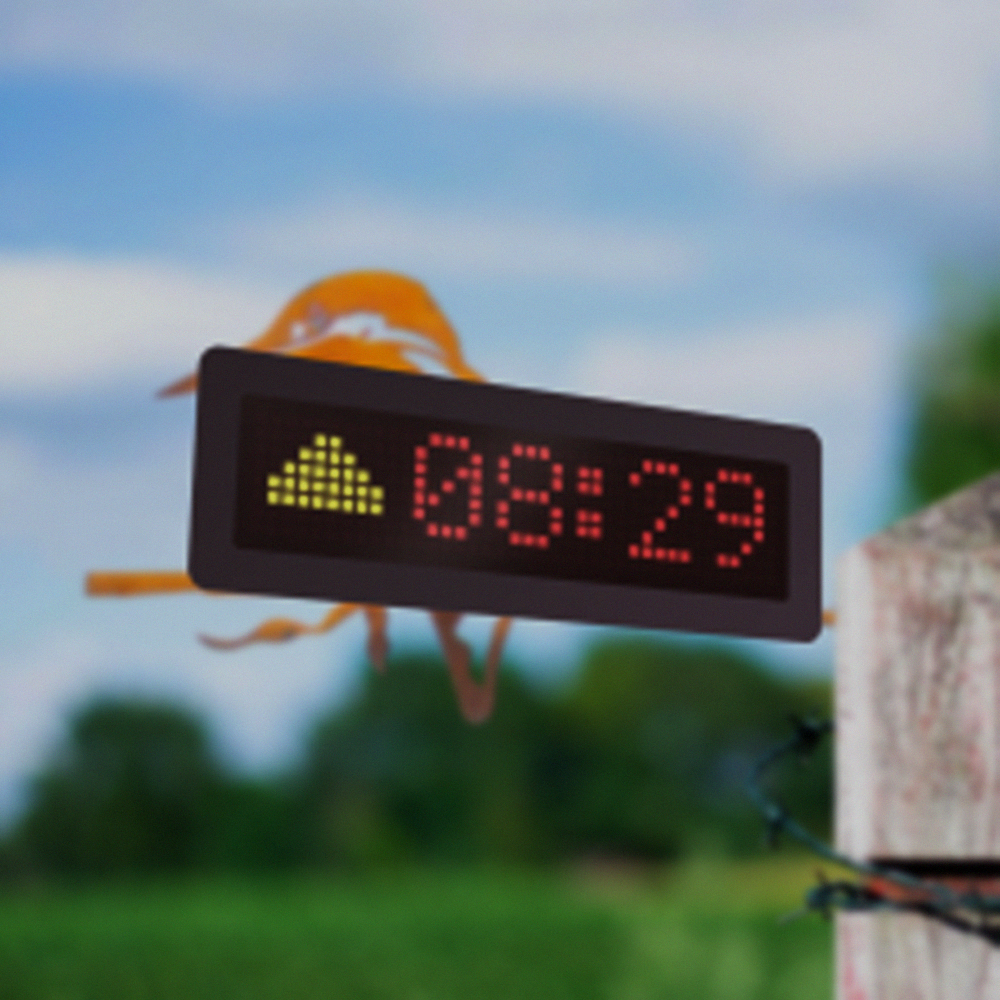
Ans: 8:29
